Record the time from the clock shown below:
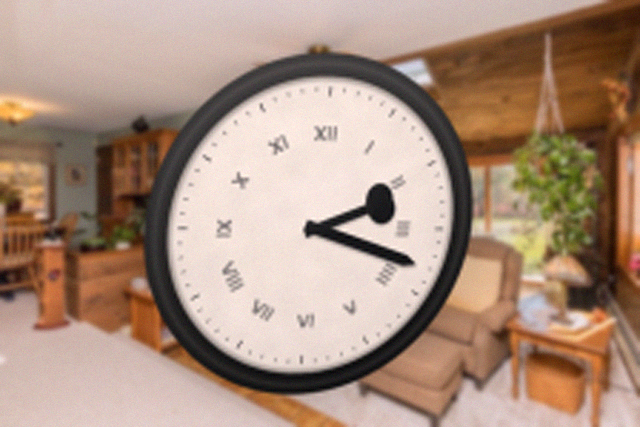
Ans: 2:18
